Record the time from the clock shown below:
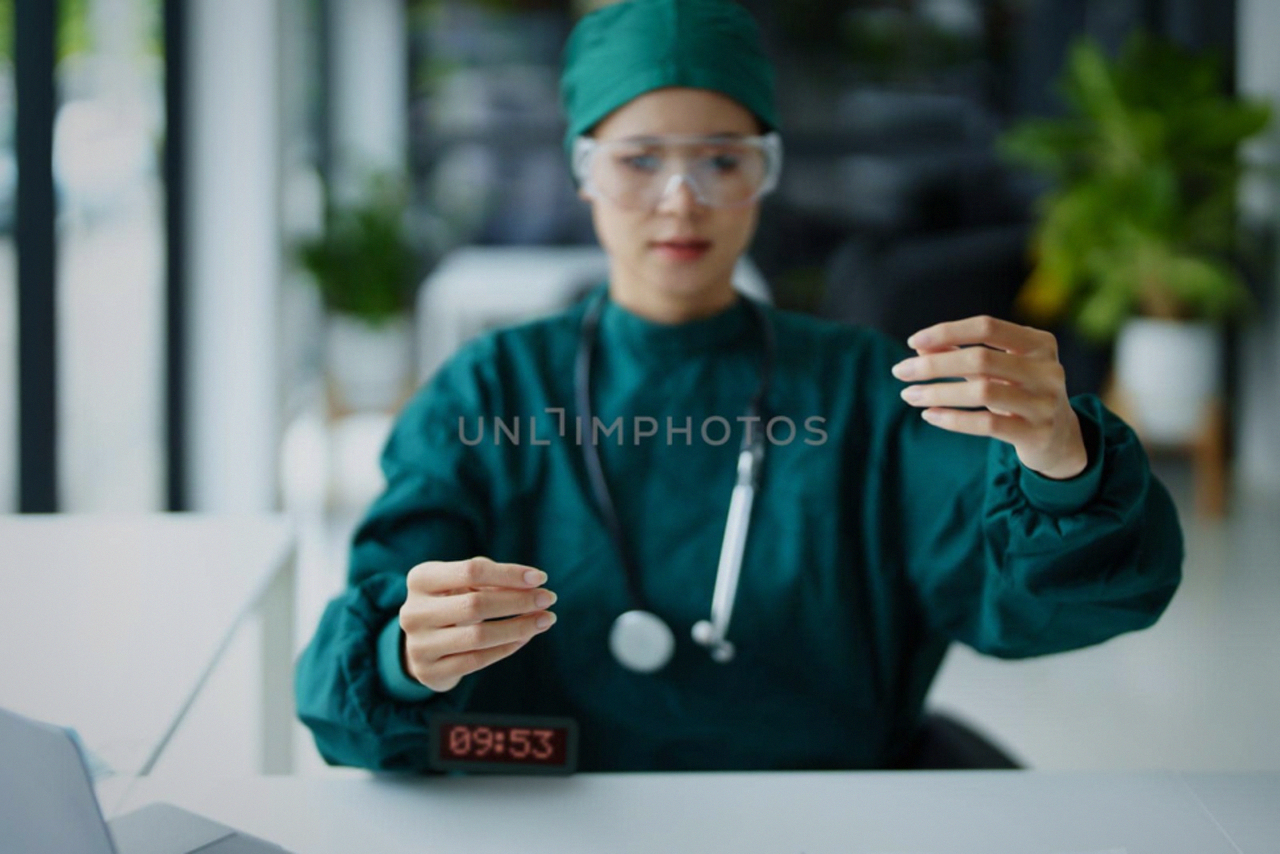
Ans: 9:53
